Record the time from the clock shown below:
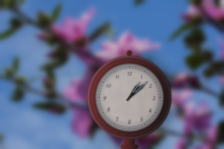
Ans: 1:08
